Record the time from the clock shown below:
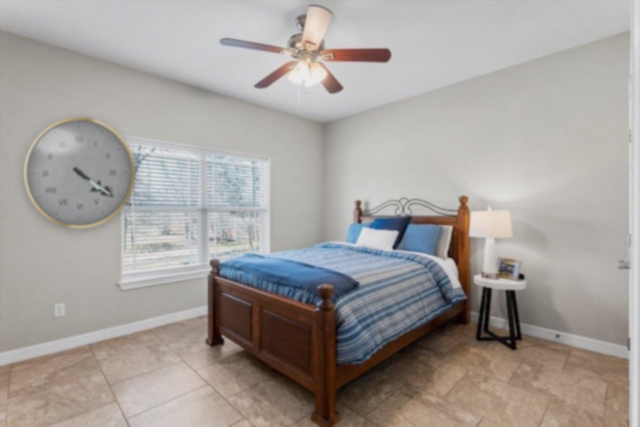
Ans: 4:21
